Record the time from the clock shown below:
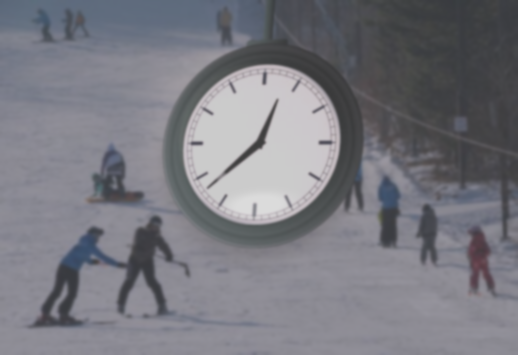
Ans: 12:38
